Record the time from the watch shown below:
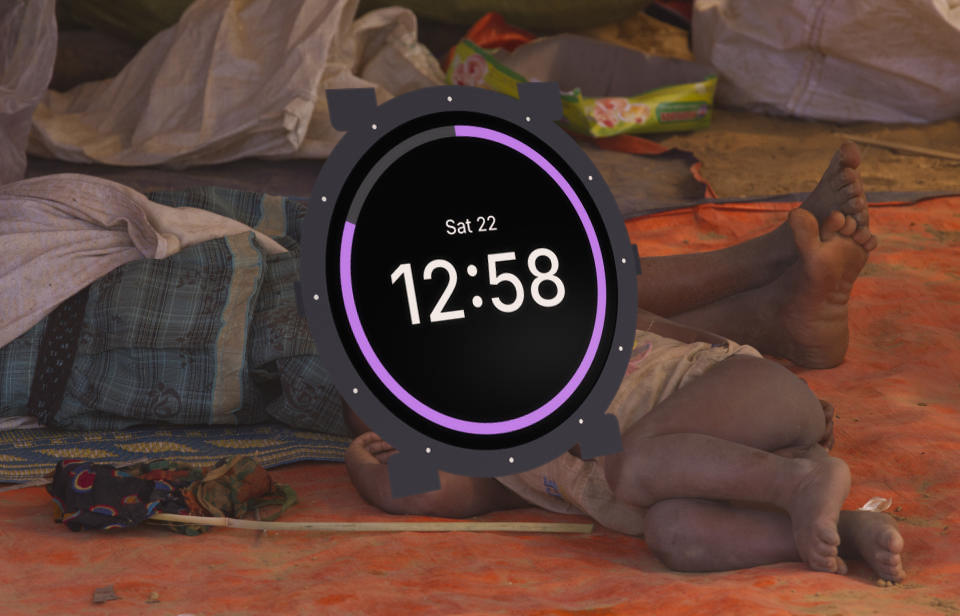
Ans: 12:58
